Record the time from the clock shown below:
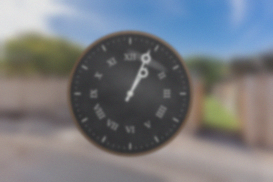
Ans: 1:04
